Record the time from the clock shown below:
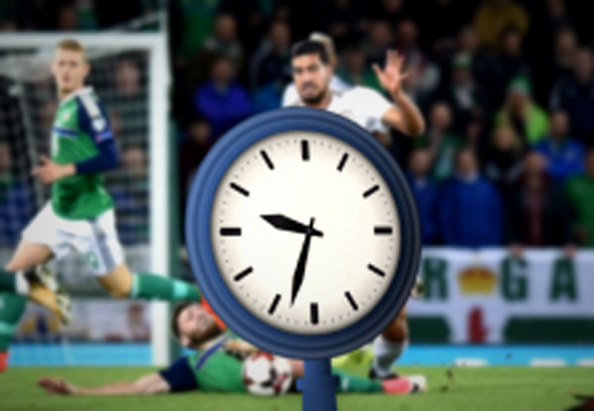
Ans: 9:33
